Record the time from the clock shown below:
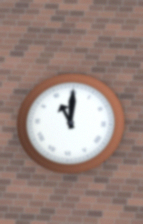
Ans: 11:00
